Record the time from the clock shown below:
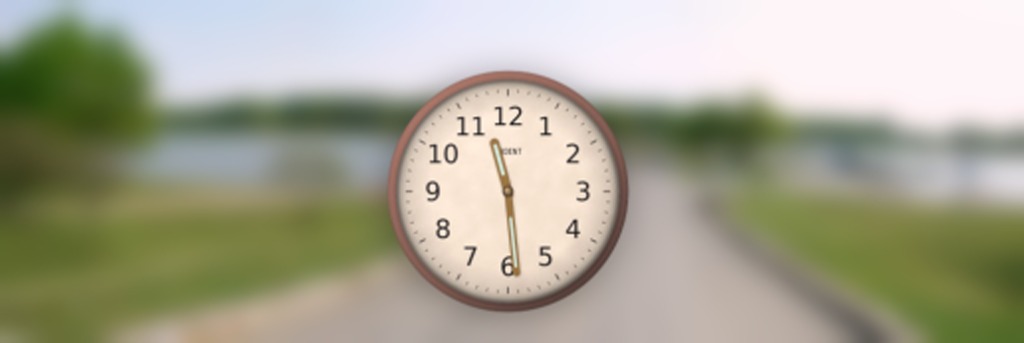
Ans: 11:29
